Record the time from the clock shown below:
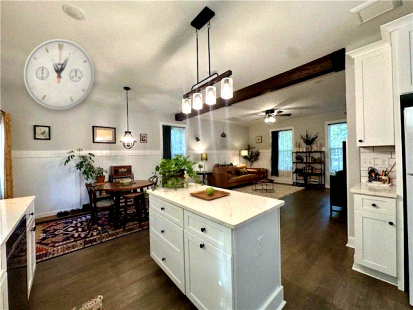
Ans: 11:04
